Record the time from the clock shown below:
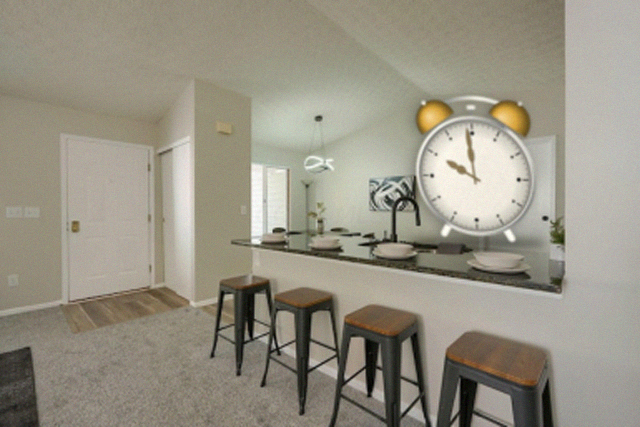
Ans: 9:59
